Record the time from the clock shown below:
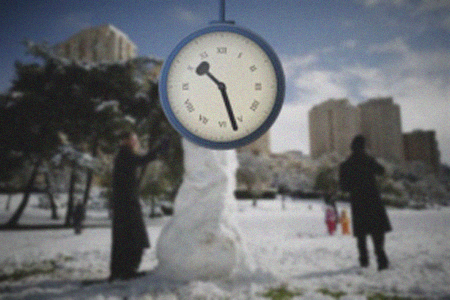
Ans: 10:27
